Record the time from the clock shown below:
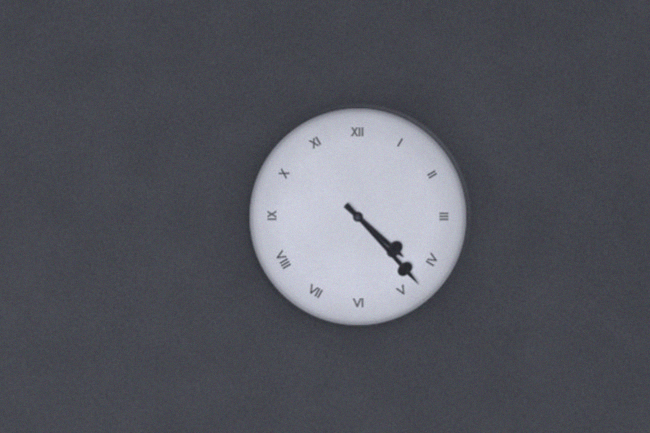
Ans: 4:23
